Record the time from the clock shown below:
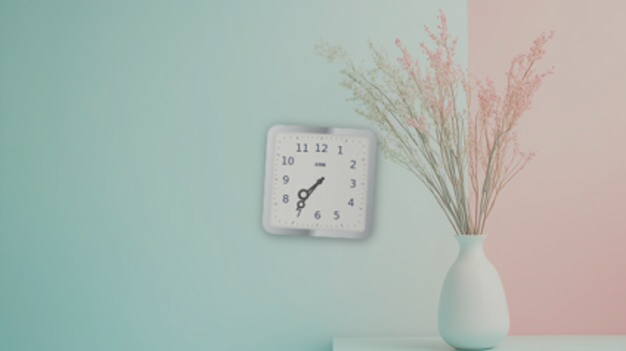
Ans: 7:36
